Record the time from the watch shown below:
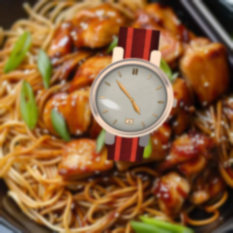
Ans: 4:53
